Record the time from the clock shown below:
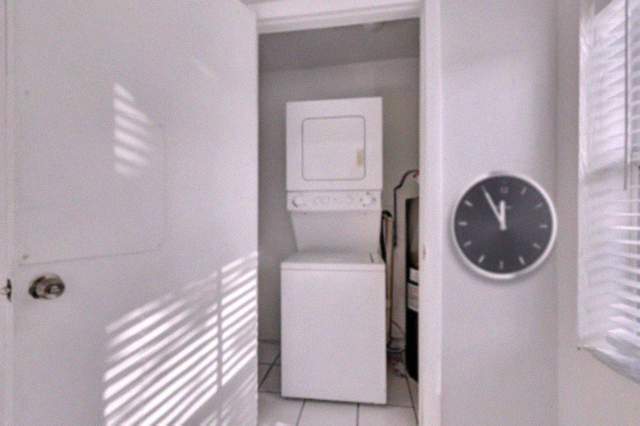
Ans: 11:55
